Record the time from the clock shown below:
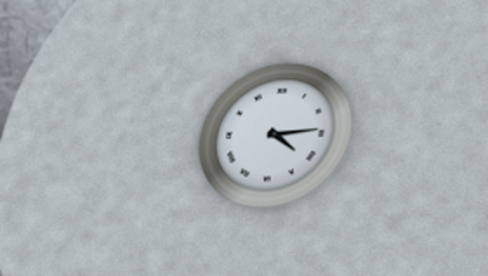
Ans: 4:14
